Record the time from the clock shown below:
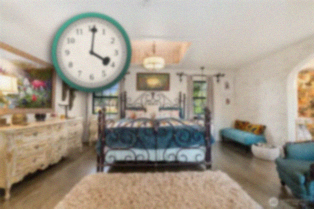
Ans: 4:01
